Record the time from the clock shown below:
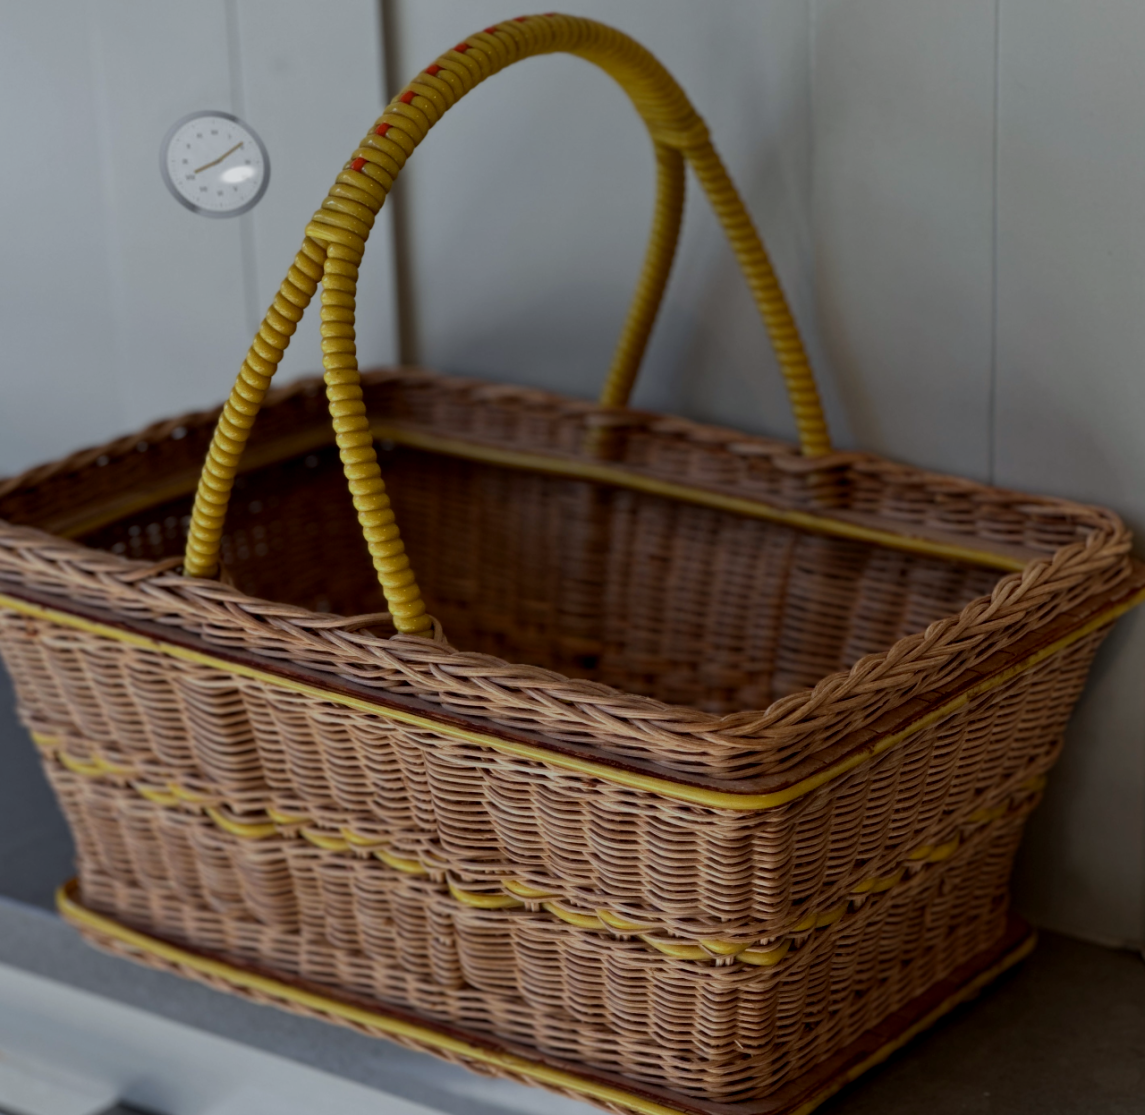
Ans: 8:09
